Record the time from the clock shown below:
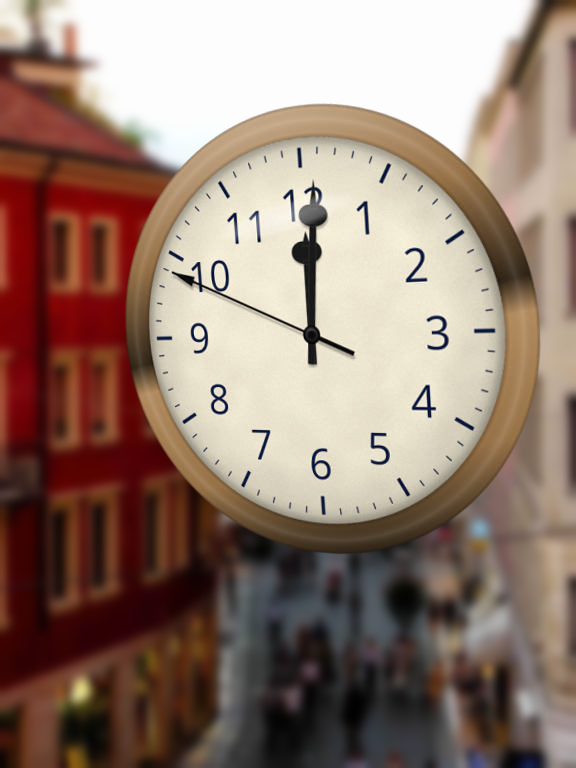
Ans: 12:00:49
